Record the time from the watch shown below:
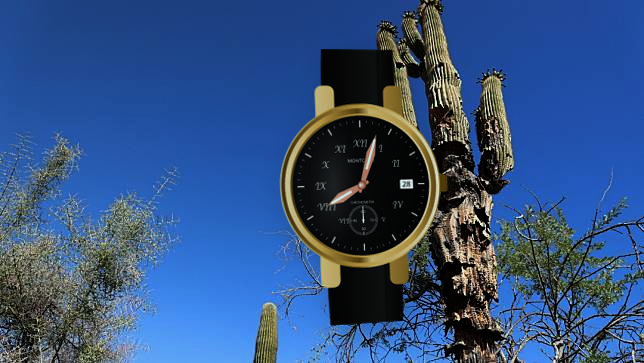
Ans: 8:03
